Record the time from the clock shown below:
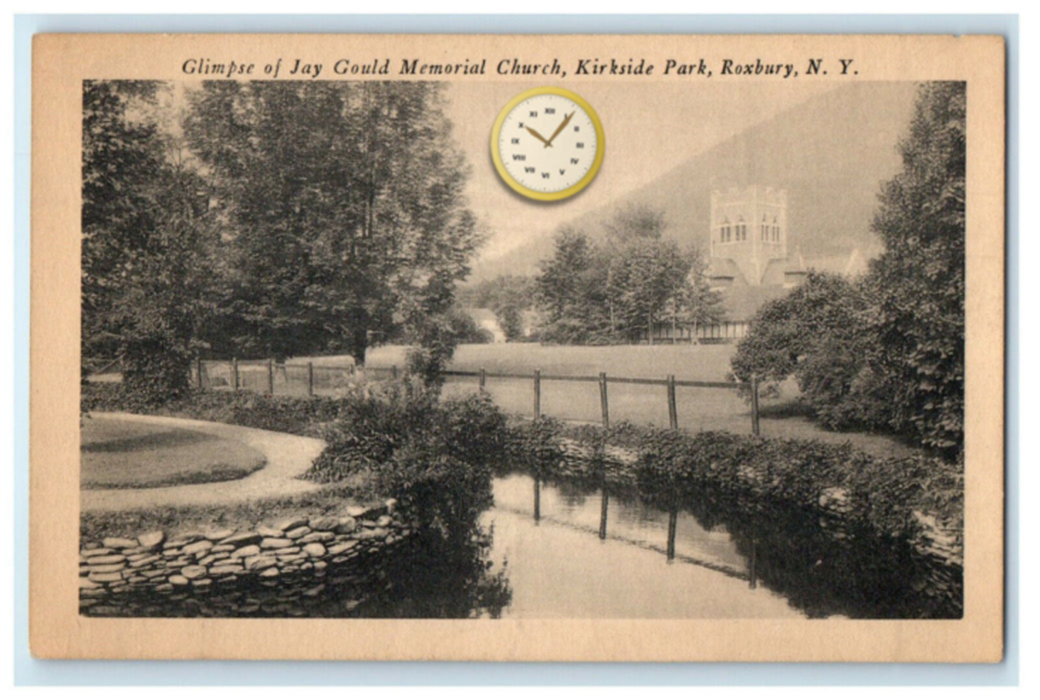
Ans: 10:06
